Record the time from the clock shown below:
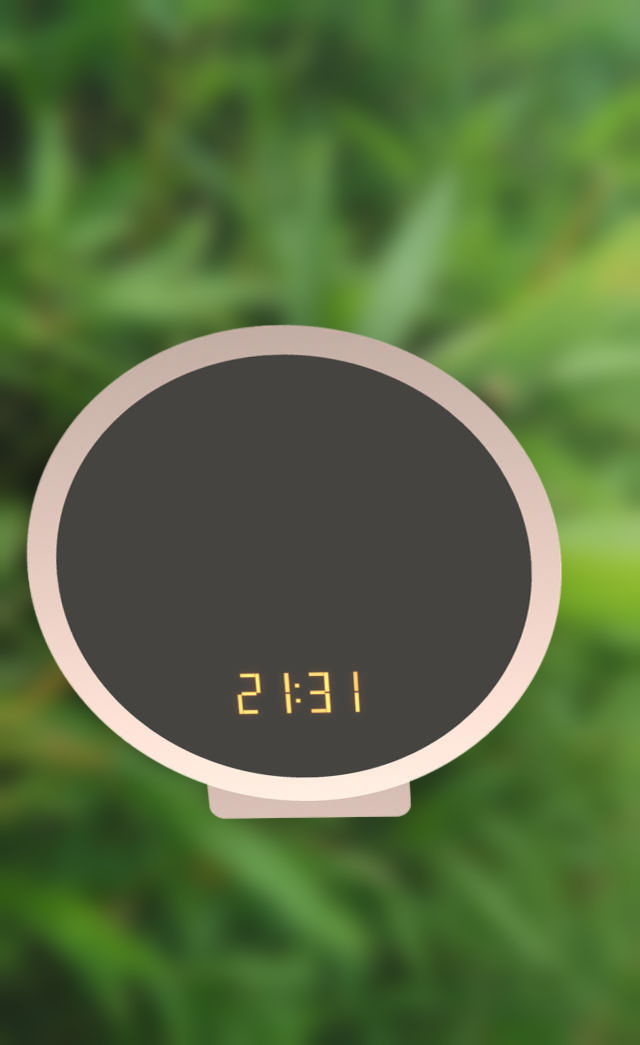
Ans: 21:31
